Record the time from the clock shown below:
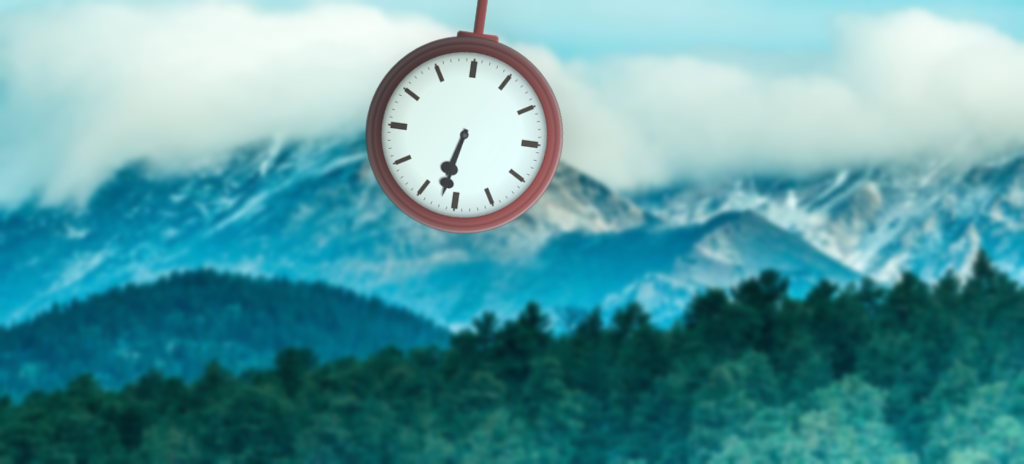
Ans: 6:32
